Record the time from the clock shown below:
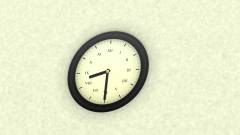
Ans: 8:30
